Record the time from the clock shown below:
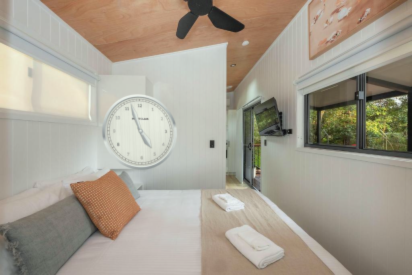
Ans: 4:57
